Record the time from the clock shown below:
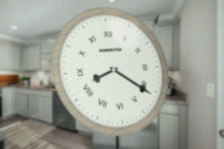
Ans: 8:21
